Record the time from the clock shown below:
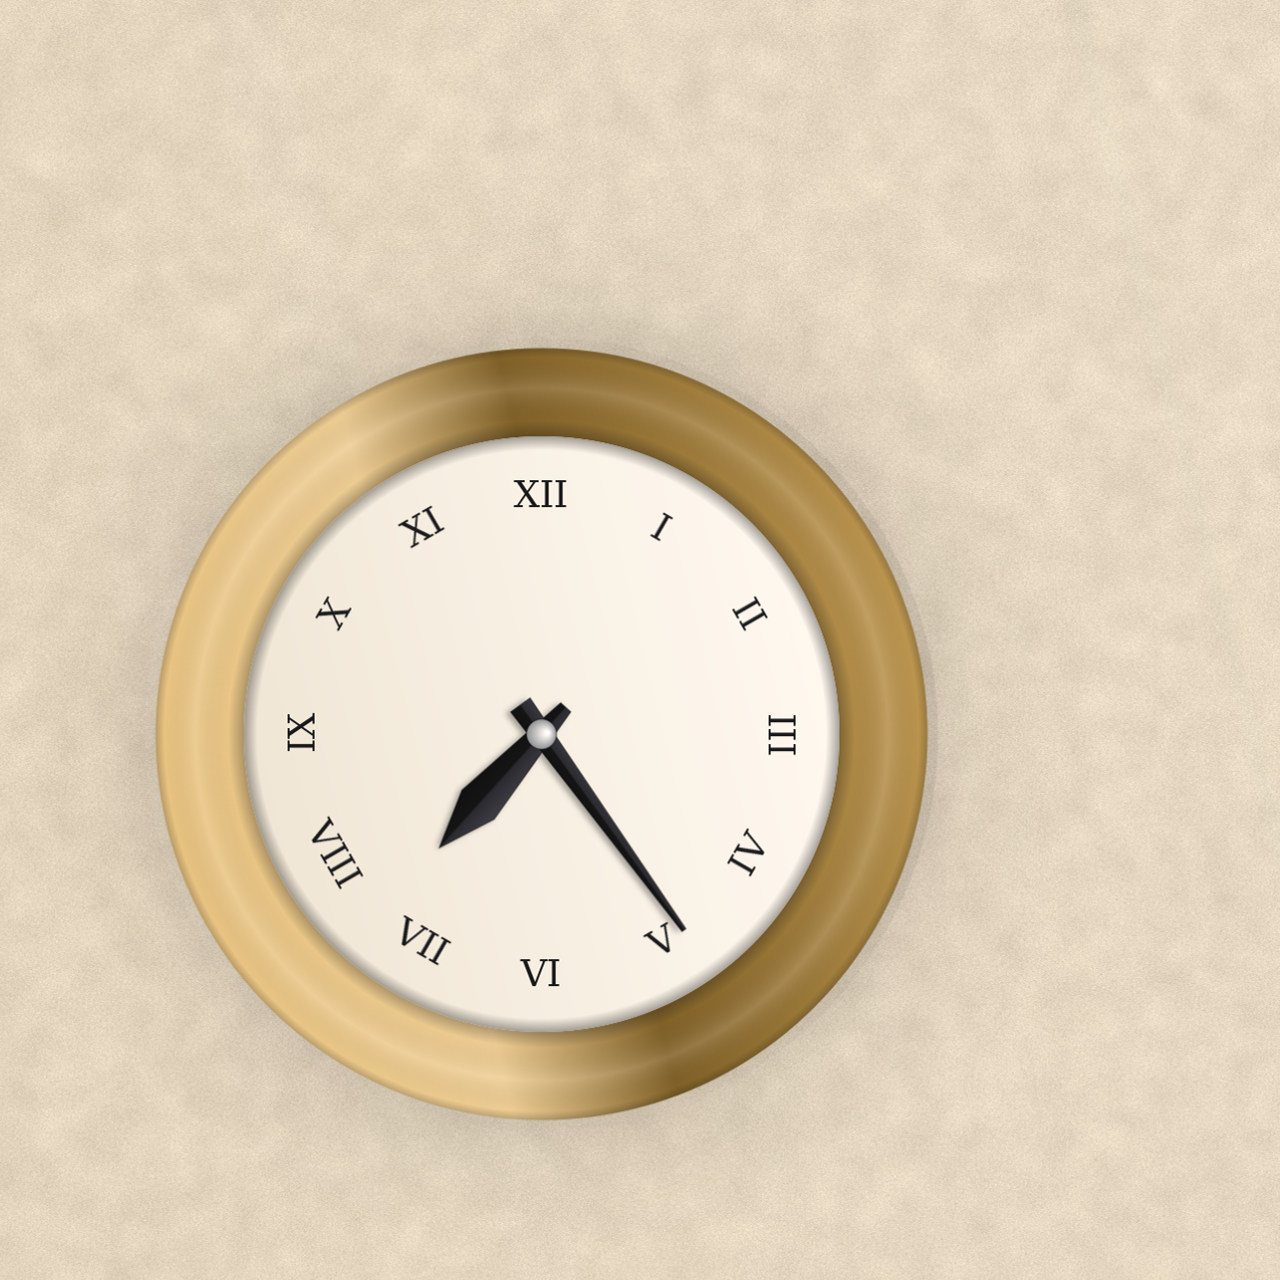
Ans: 7:24
